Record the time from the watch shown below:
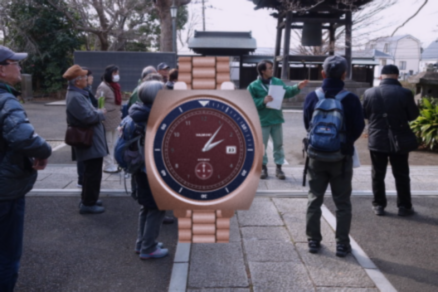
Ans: 2:06
